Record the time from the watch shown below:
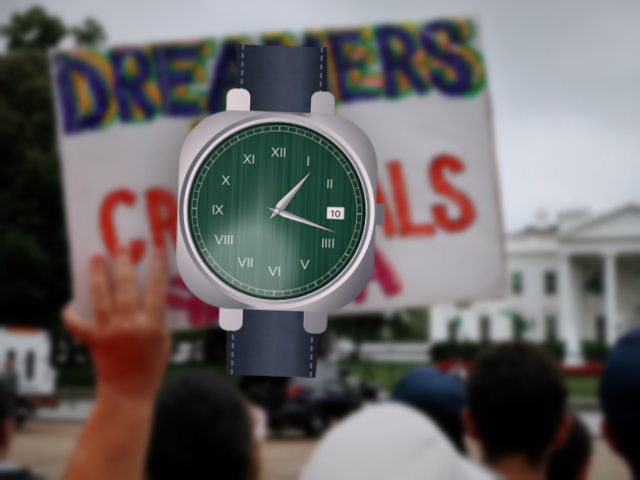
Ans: 1:18
